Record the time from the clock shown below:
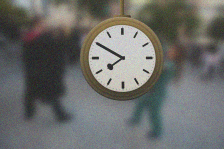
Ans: 7:50
